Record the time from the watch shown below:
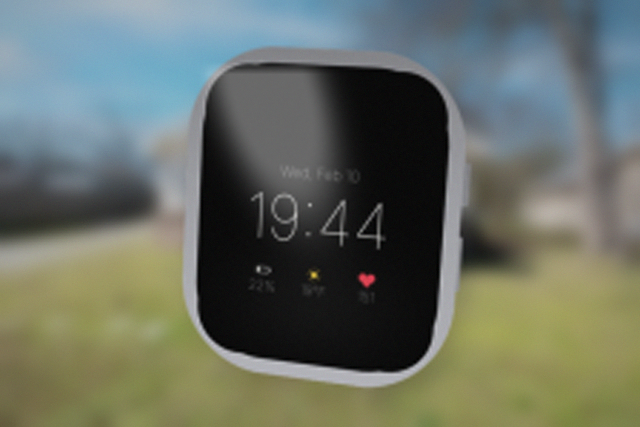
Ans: 19:44
